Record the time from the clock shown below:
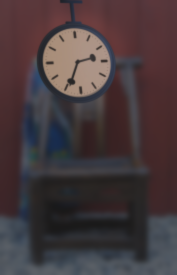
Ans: 2:34
